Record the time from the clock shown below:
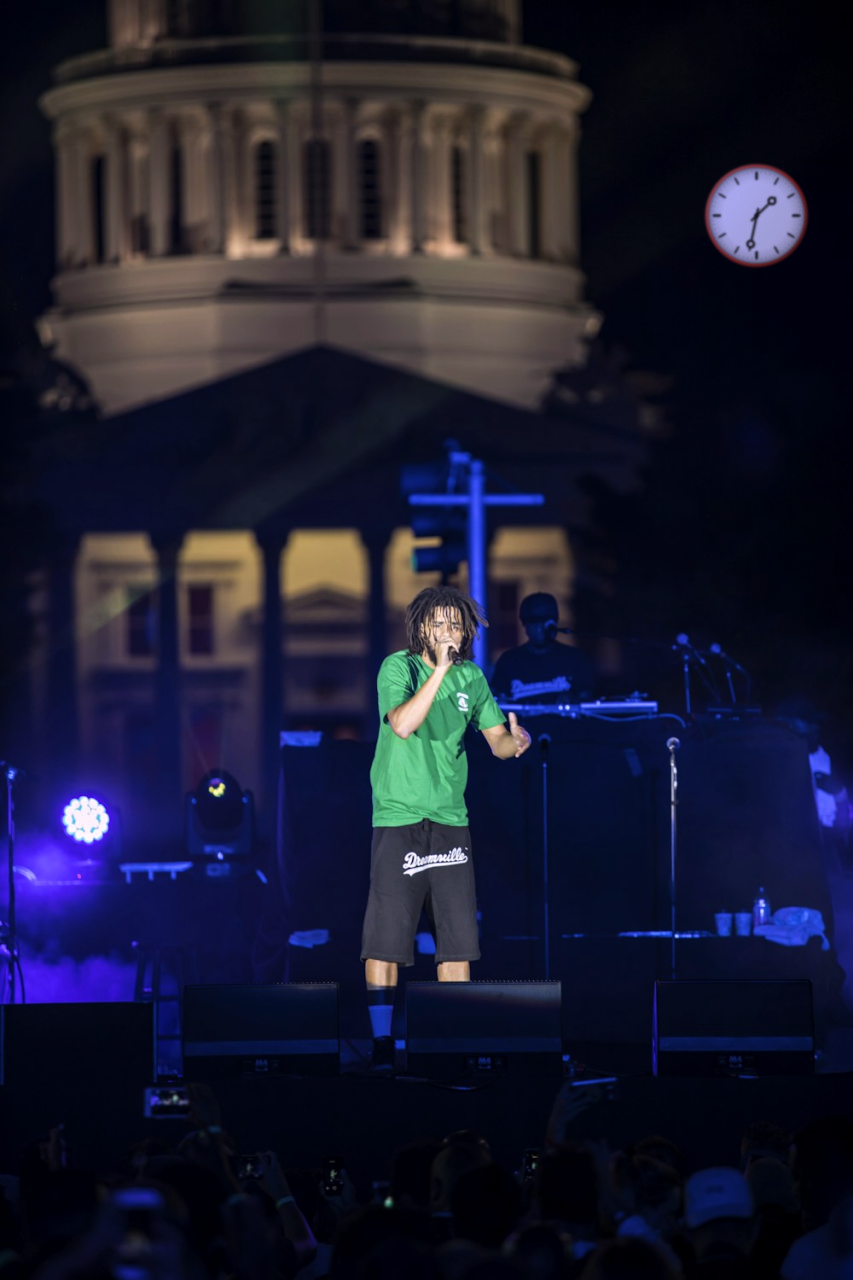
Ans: 1:32
